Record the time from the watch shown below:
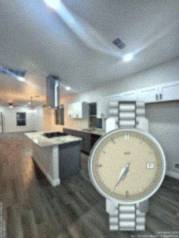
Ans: 6:35
